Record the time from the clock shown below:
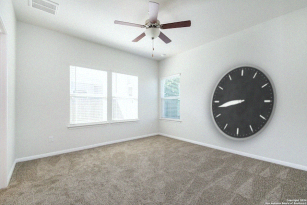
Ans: 8:43
